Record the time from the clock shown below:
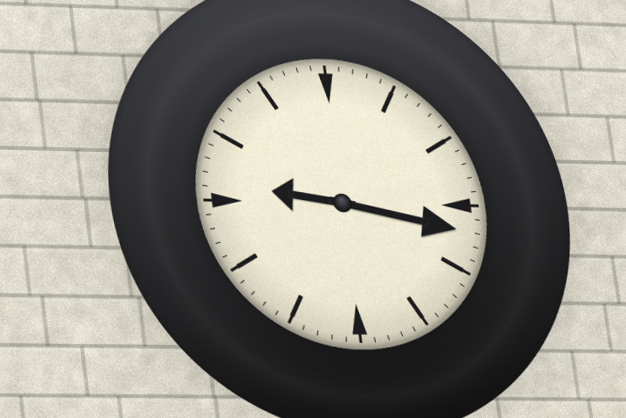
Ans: 9:17
